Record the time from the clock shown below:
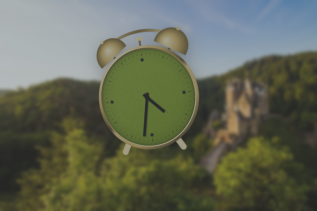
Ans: 4:32
